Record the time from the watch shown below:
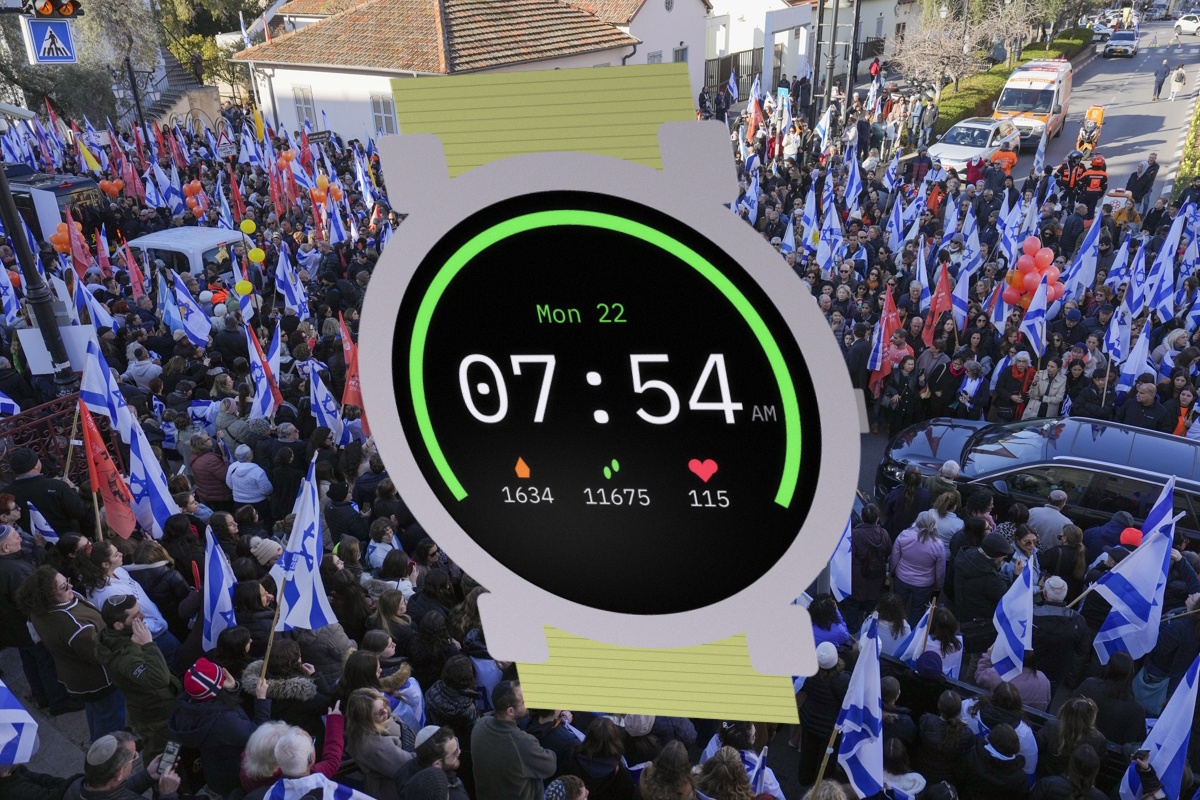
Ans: 7:54
